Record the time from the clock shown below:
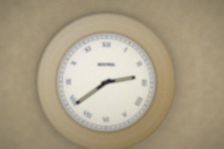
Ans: 2:39
